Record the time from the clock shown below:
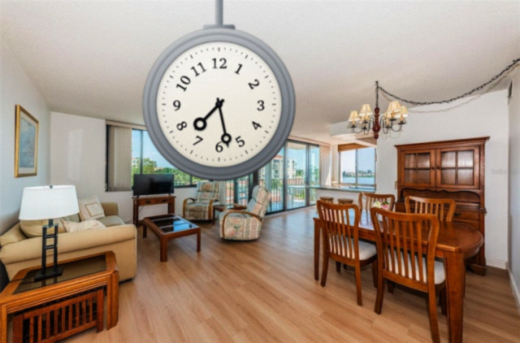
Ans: 7:28
